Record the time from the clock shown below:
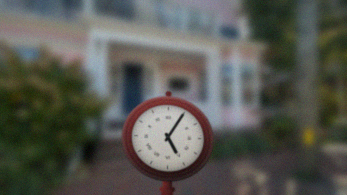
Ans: 5:05
